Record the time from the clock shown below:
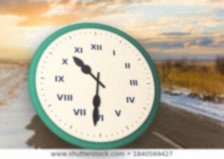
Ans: 10:31
